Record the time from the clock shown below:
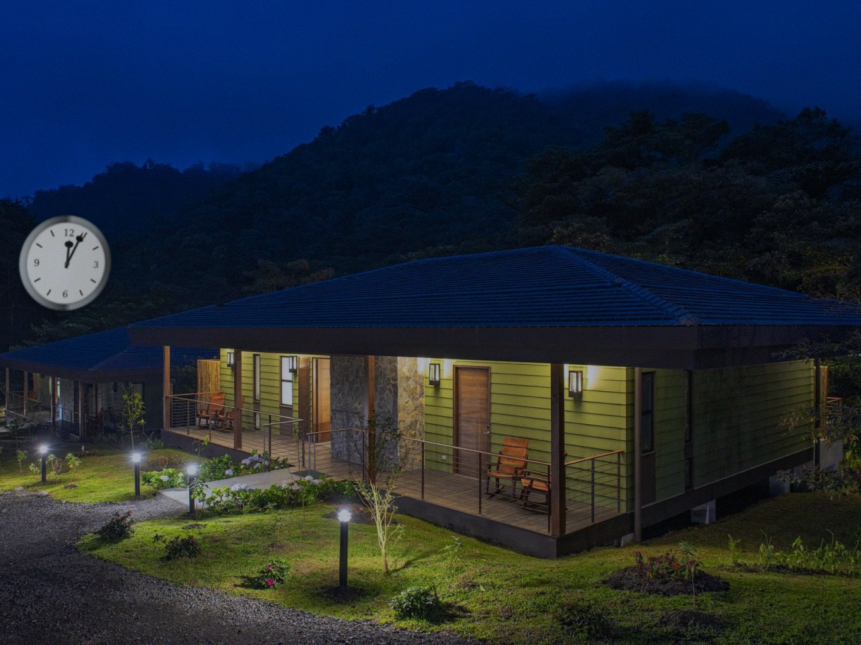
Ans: 12:04
